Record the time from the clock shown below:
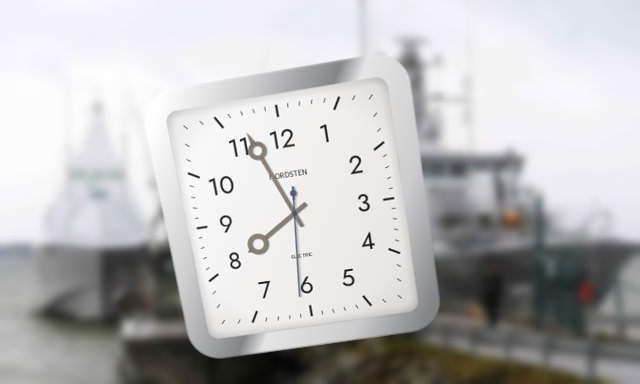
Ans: 7:56:31
